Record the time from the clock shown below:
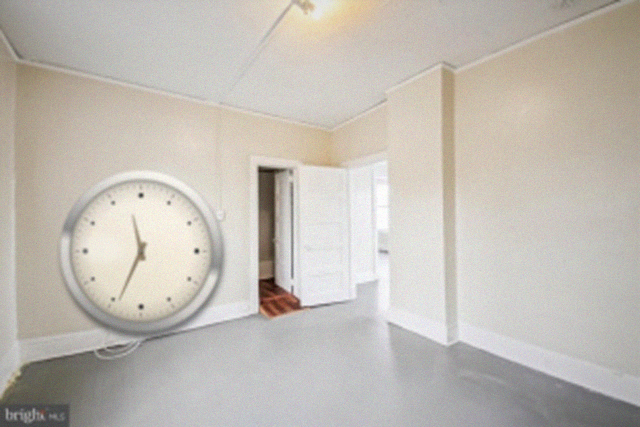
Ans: 11:34
